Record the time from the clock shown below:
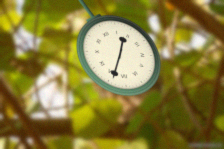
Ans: 1:39
